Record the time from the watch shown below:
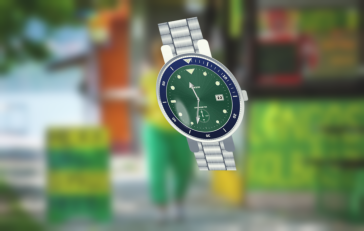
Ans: 11:33
